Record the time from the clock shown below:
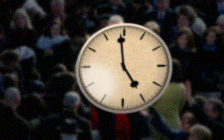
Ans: 4:59
